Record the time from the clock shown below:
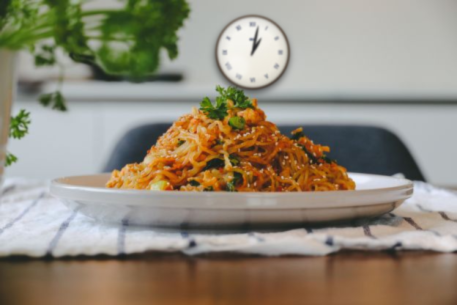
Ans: 1:02
